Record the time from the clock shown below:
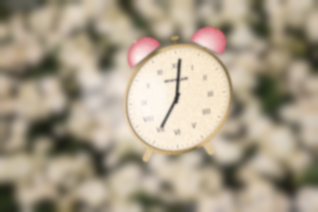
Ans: 7:01
